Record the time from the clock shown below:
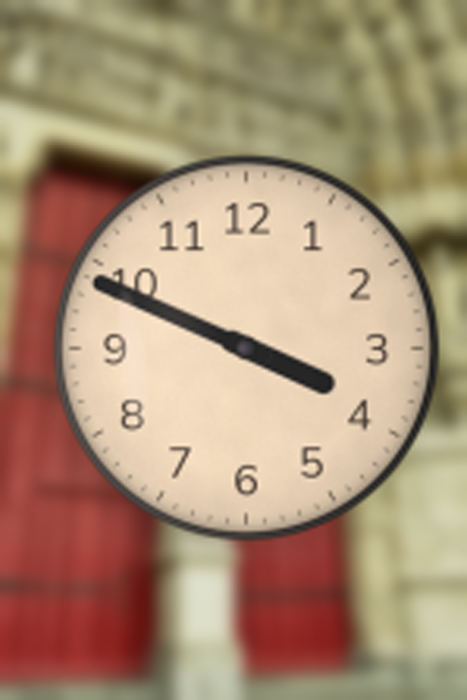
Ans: 3:49
